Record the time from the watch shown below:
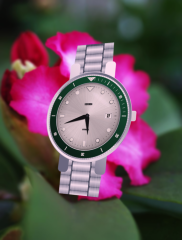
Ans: 5:42
